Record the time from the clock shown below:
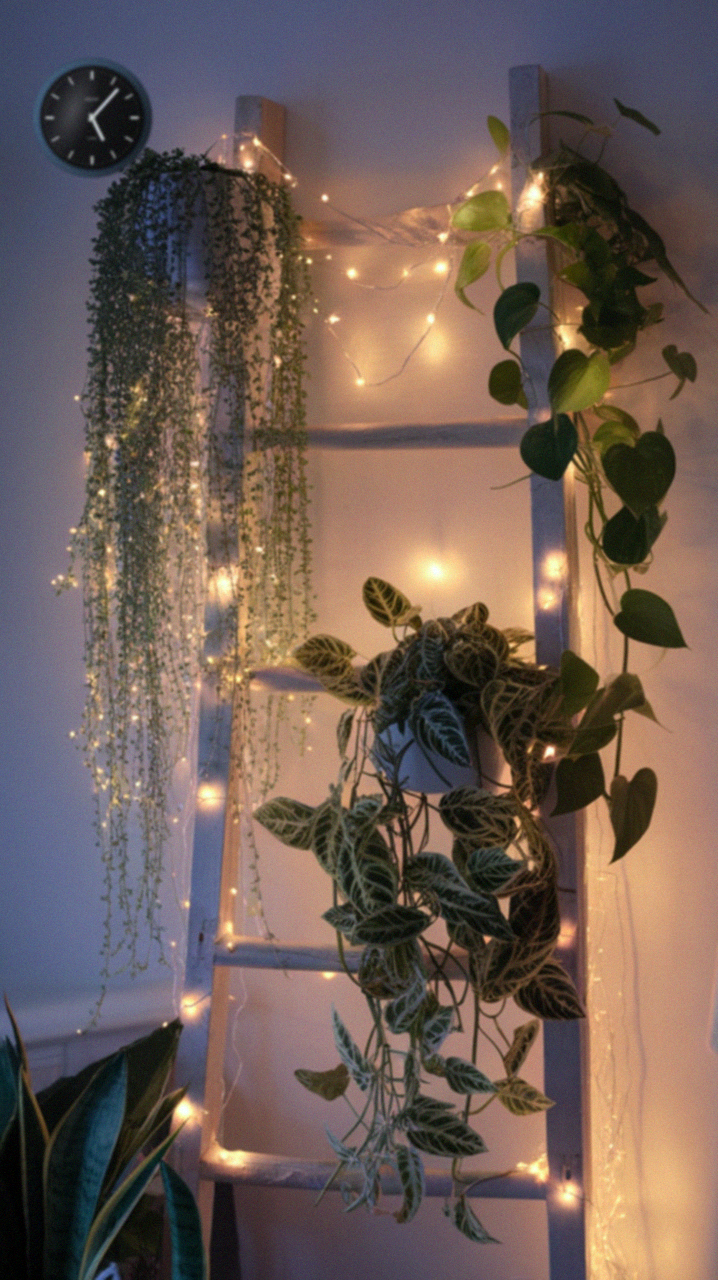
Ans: 5:07
